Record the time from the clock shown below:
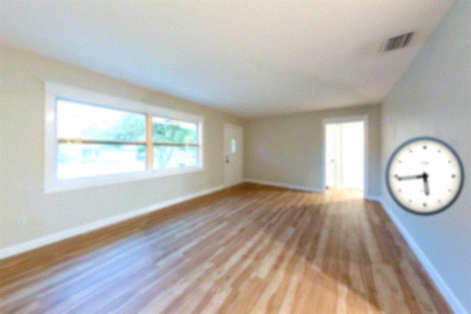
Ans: 5:44
